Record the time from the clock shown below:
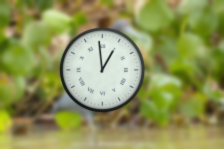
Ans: 12:59
